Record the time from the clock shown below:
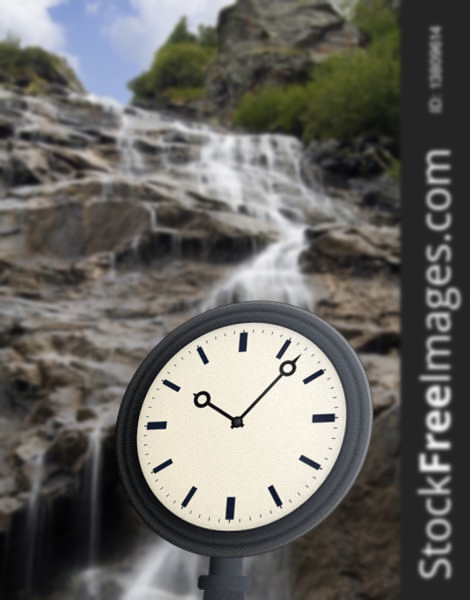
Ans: 10:07
